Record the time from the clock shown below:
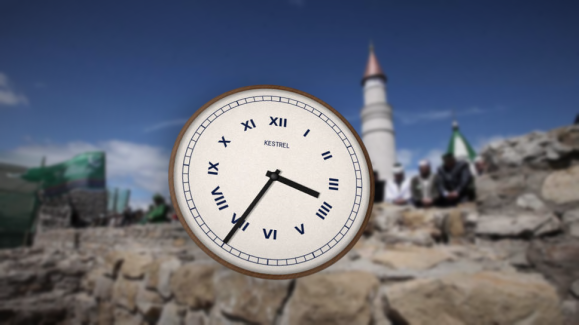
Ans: 3:35
